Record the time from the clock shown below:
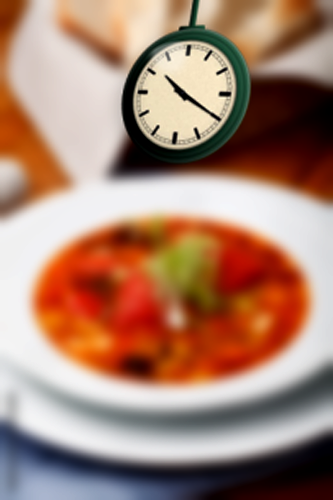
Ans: 10:20
